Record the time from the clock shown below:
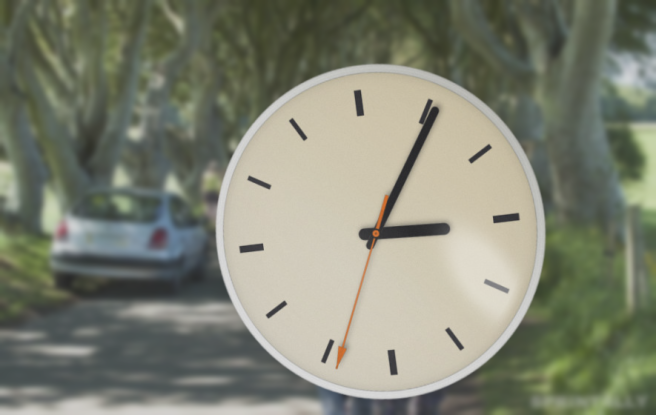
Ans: 3:05:34
